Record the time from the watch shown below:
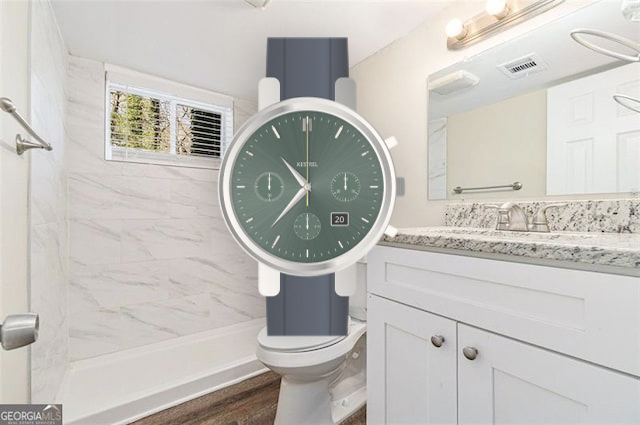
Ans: 10:37
